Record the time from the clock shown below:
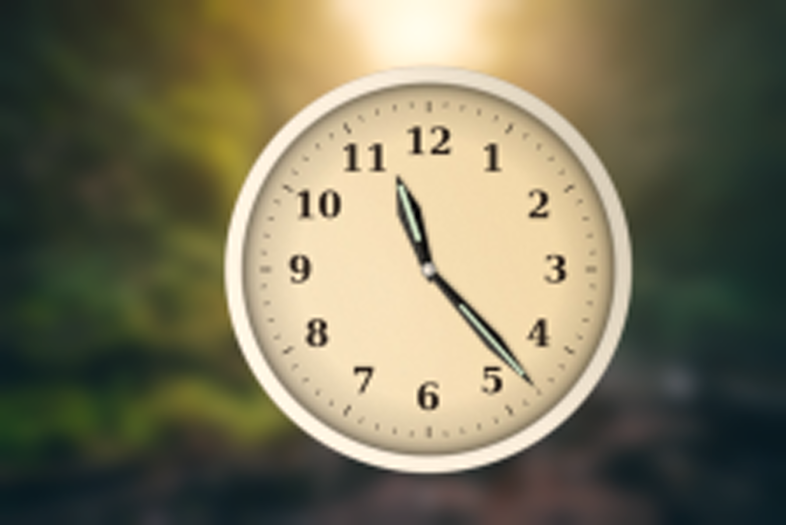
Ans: 11:23
